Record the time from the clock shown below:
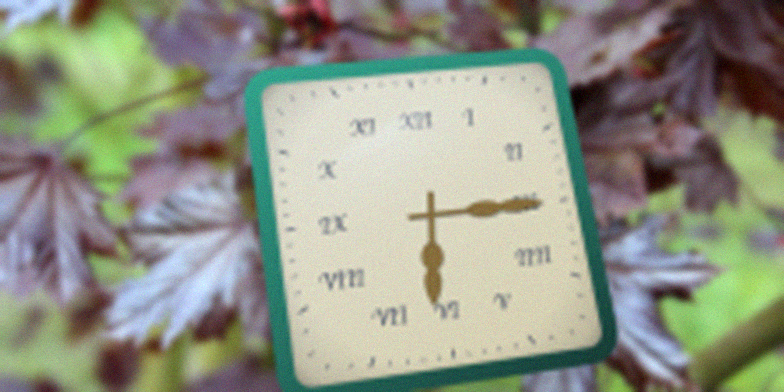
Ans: 6:15
